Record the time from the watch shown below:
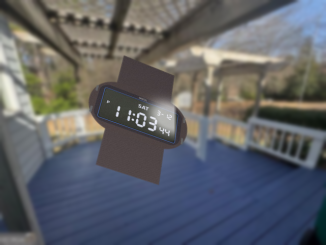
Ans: 11:03:44
